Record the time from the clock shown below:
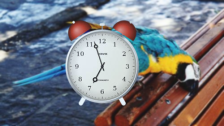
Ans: 6:57
